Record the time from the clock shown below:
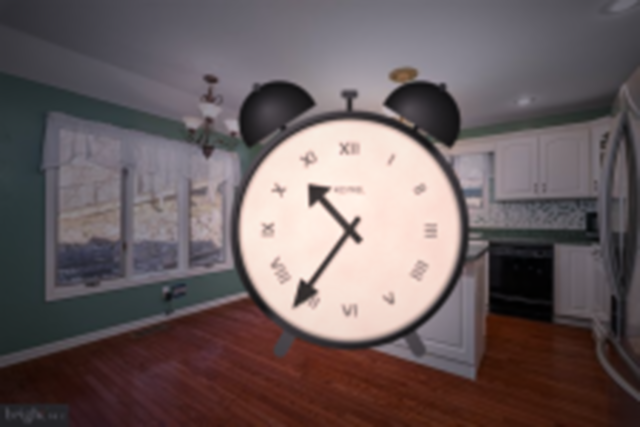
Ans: 10:36
